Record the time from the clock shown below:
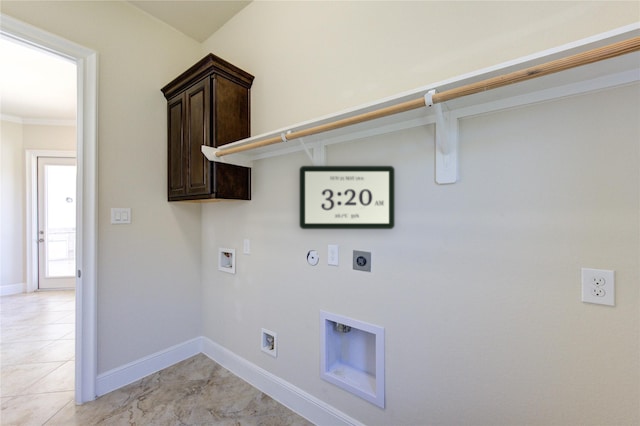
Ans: 3:20
